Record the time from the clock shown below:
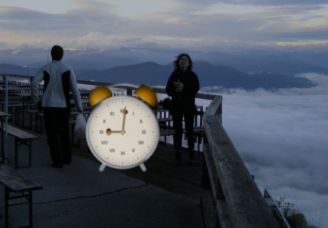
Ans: 9:01
